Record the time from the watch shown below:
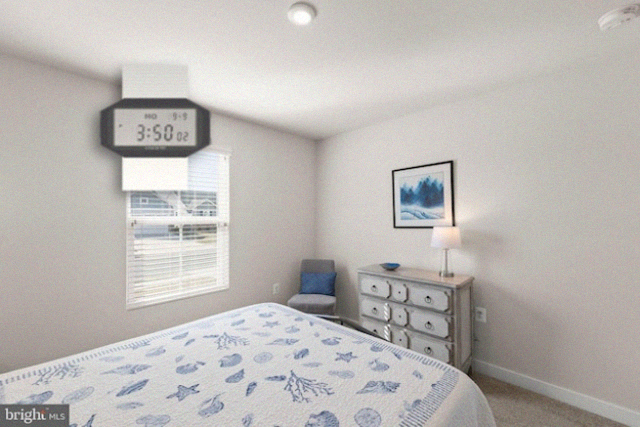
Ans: 3:50:02
